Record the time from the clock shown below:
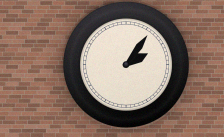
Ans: 2:06
